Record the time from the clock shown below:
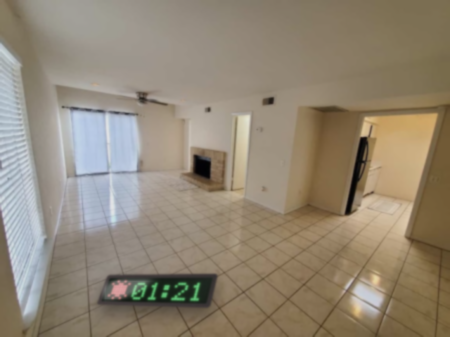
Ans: 1:21
